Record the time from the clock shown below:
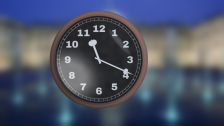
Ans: 11:19
